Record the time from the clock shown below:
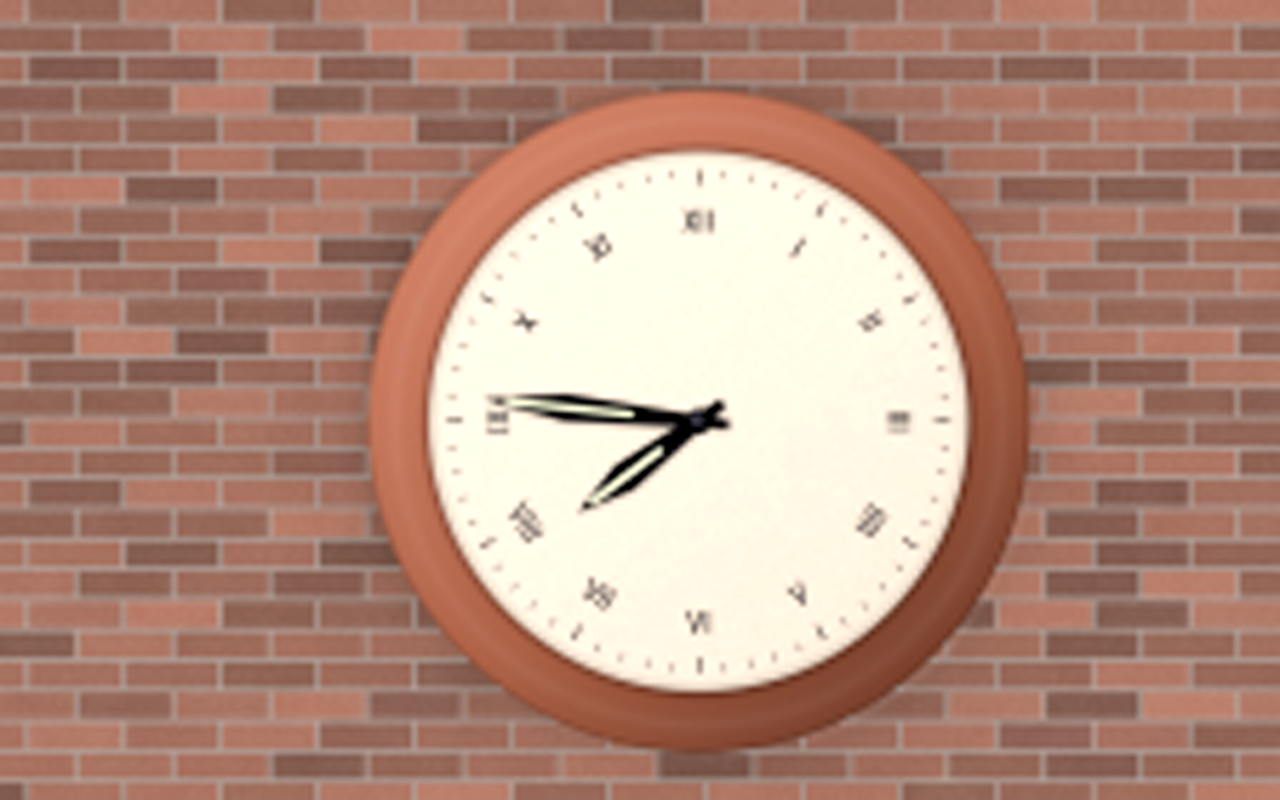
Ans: 7:46
